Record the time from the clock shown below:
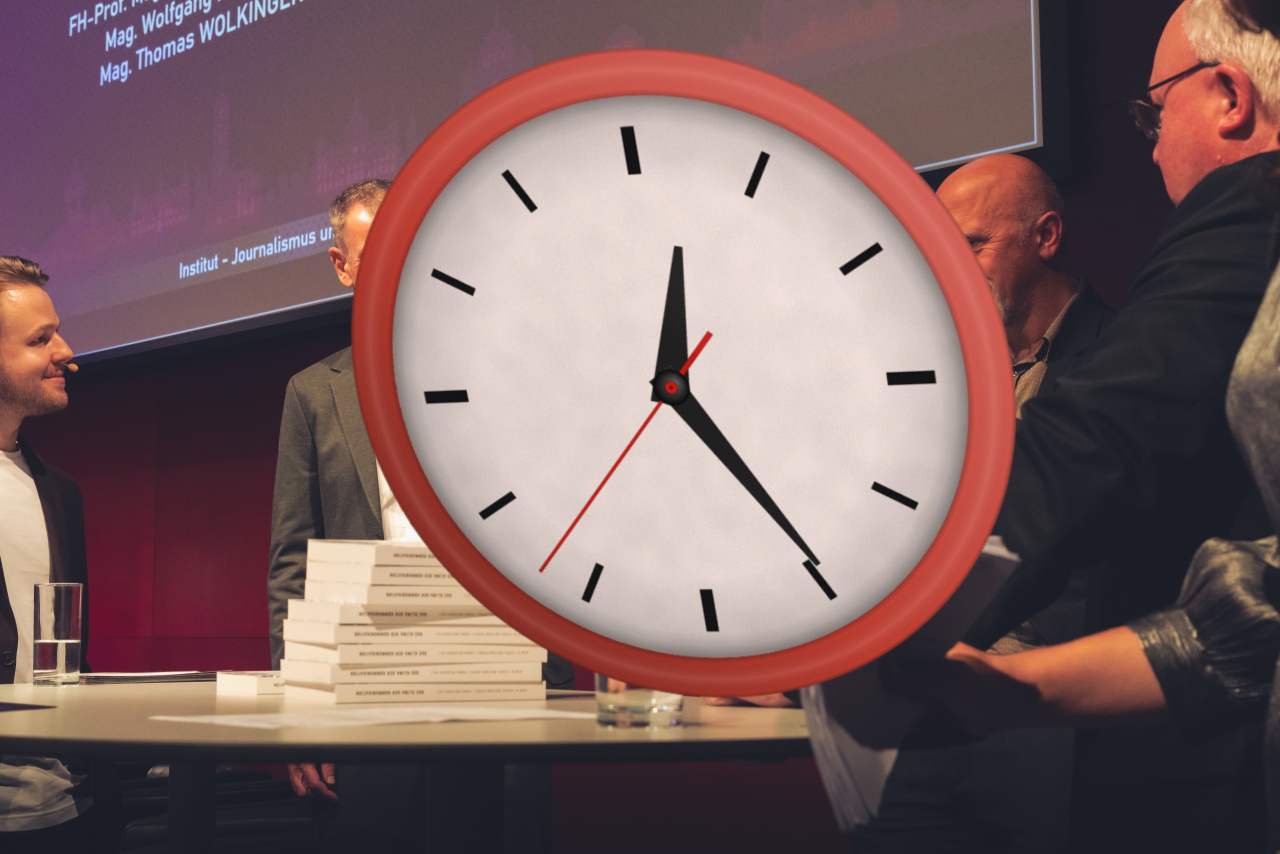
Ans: 12:24:37
